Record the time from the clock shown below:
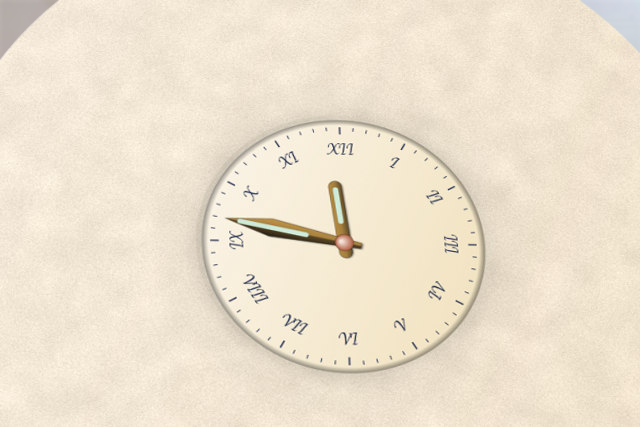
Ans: 11:47
